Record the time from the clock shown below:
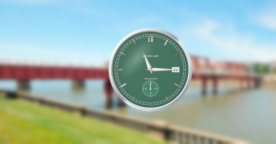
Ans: 11:15
